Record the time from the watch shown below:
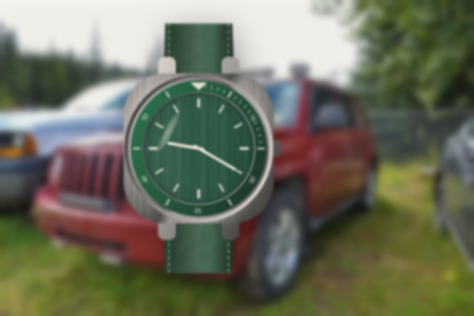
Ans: 9:20
